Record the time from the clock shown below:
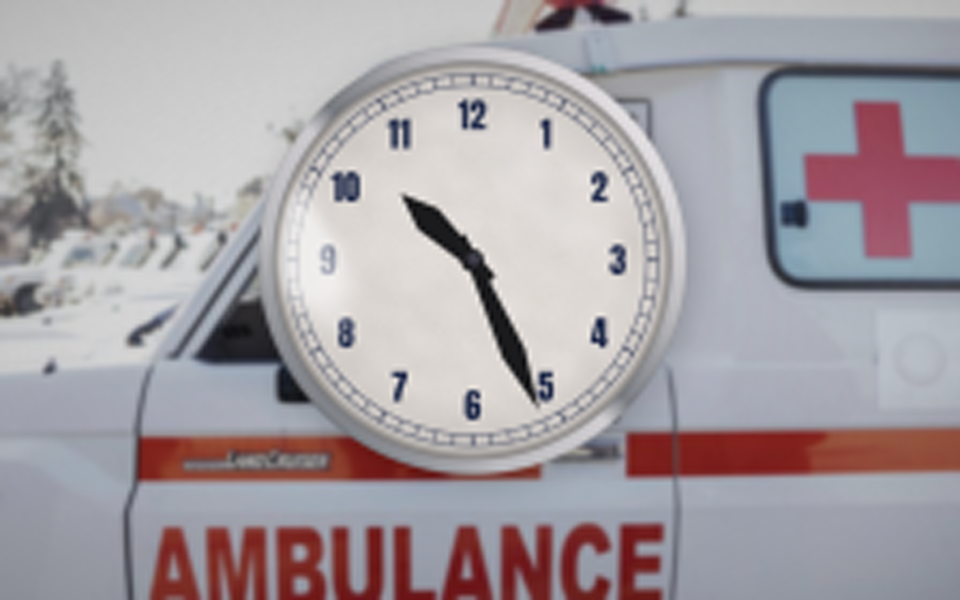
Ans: 10:26
